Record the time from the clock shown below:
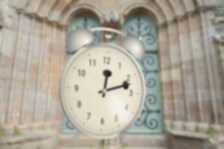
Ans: 12:12
